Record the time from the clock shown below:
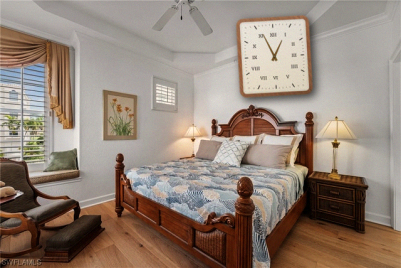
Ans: 12:56
